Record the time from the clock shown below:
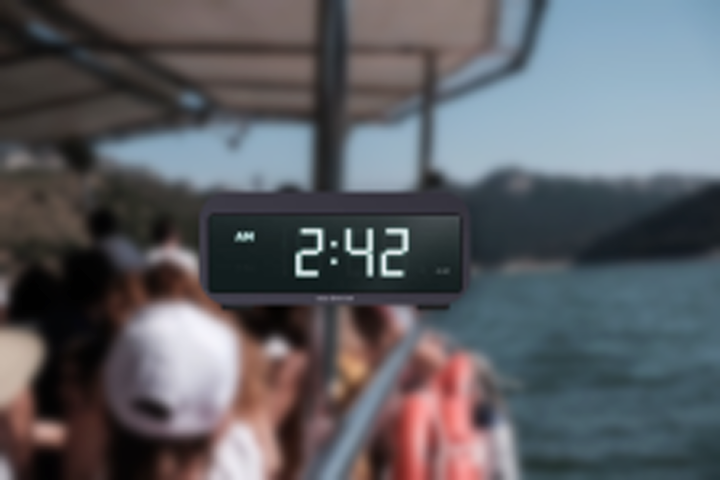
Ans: 2:42
